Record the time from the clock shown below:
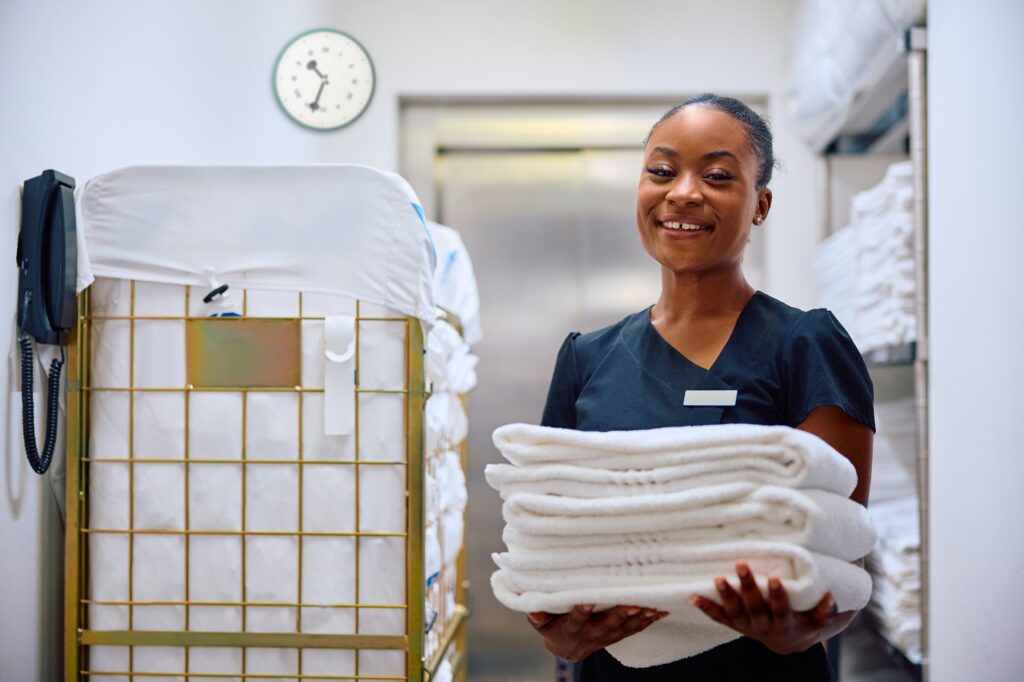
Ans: 10:33
